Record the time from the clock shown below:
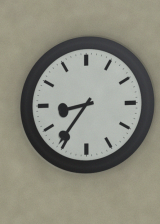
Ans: 8:36
